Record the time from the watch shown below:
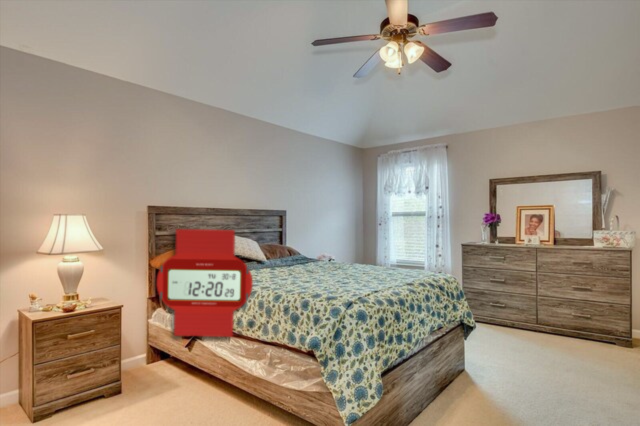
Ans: 12:20
